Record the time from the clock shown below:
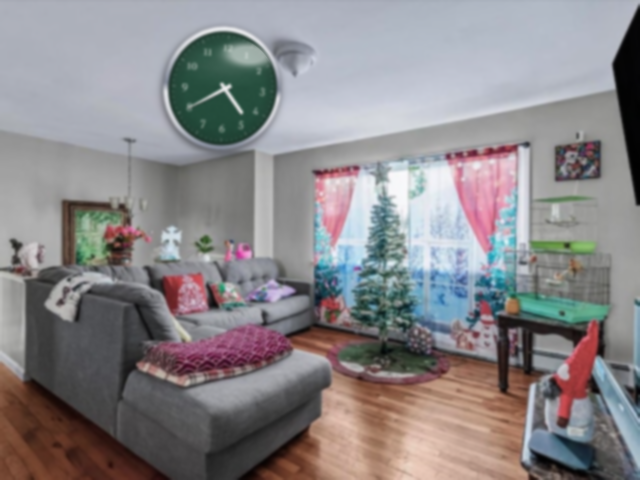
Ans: 4:40
